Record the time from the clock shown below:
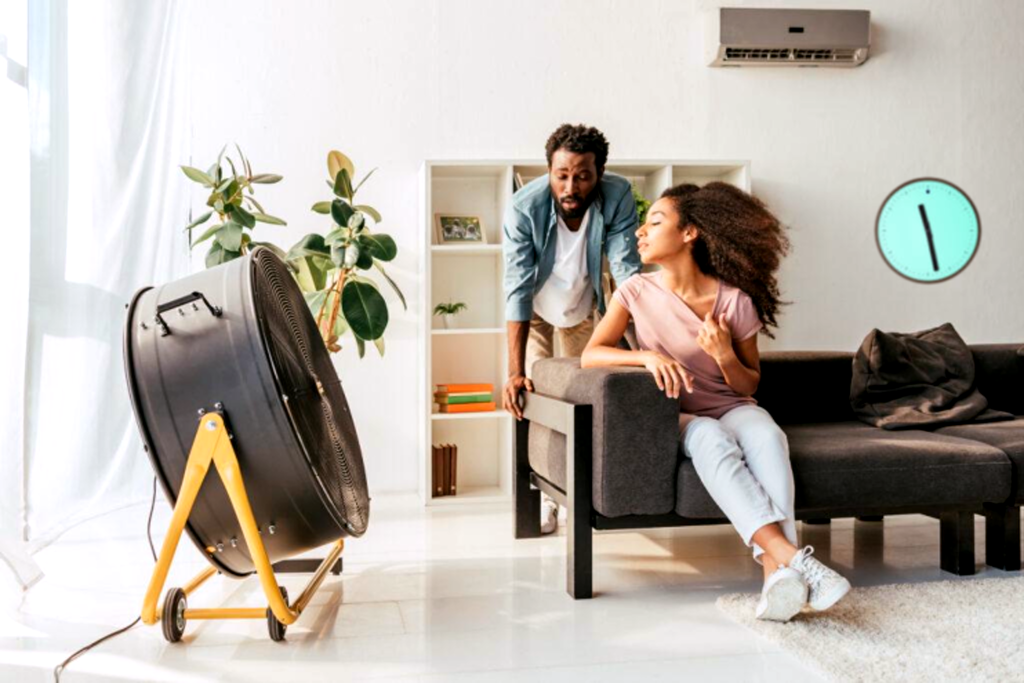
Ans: 11:28
